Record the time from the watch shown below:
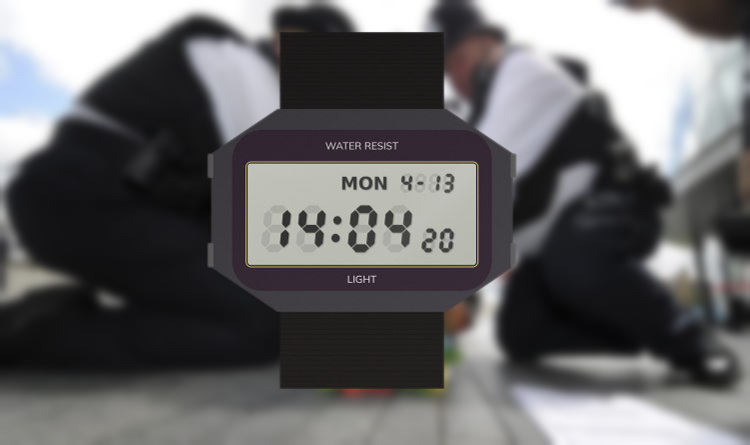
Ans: 14:04:20
